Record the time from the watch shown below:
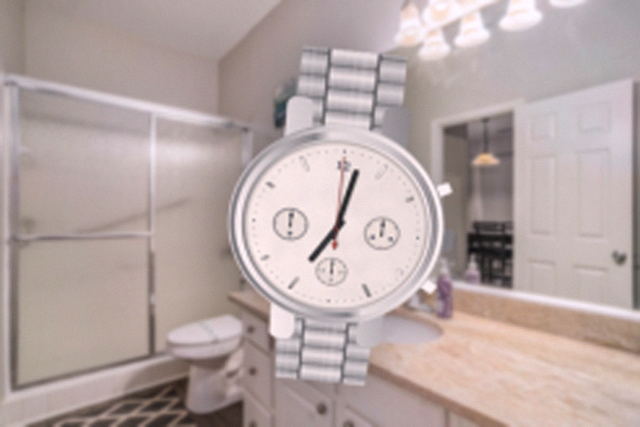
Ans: 7:02
